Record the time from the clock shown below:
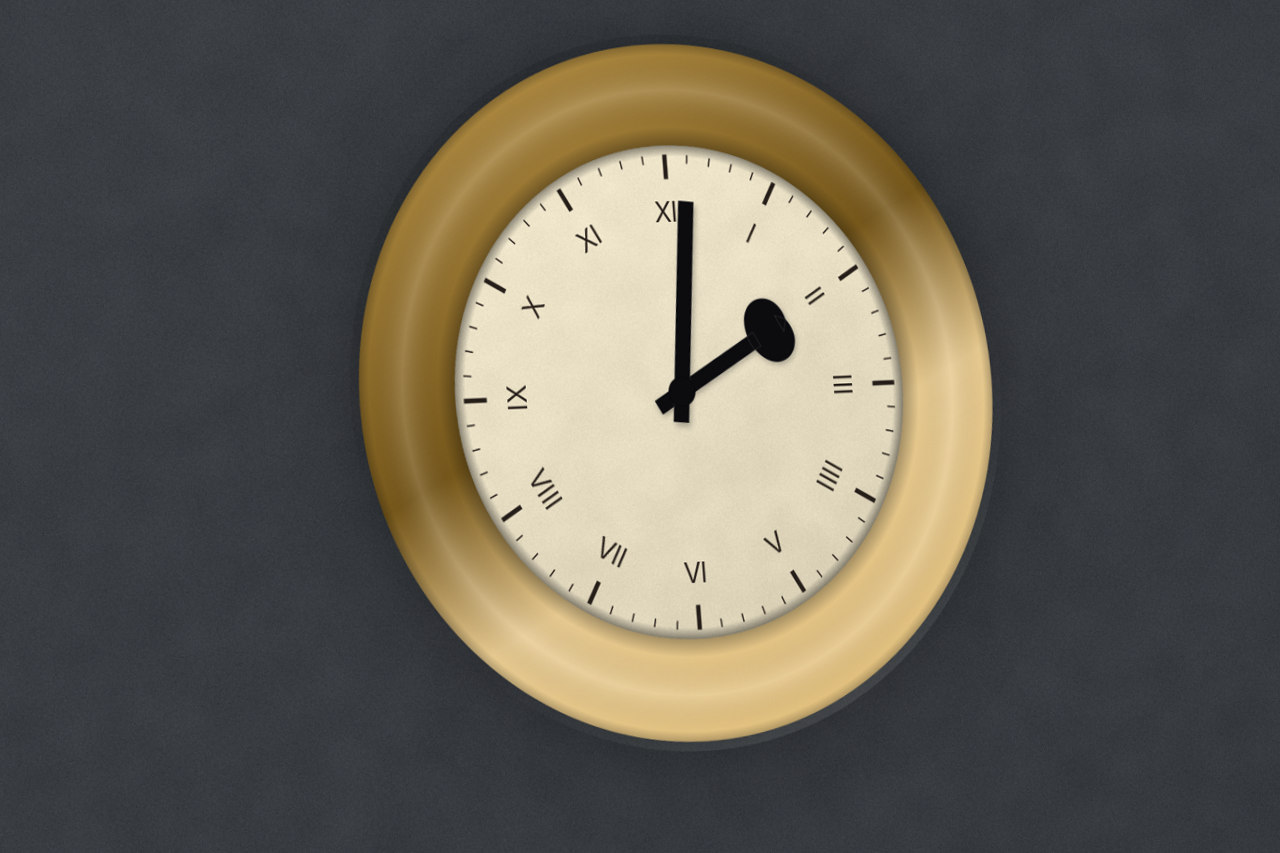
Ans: 2:01
